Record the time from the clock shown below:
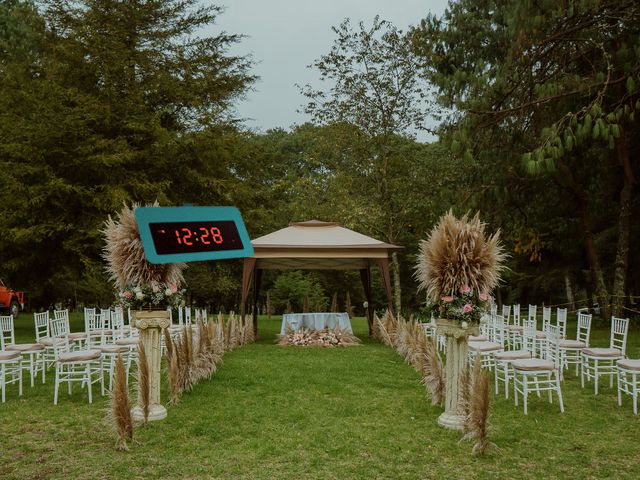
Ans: 12:28
